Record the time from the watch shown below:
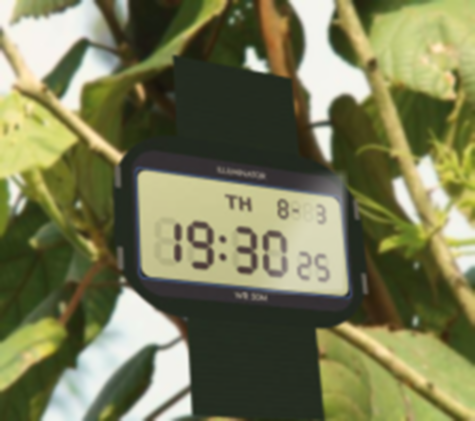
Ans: 19:30:25
